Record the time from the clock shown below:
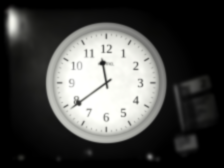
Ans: 11:39
